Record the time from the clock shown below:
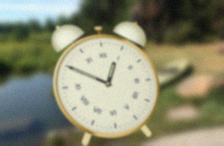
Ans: 12:50
